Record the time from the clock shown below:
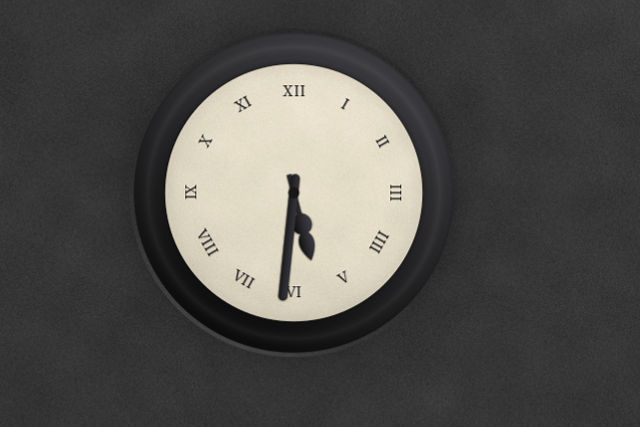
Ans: 5:31
